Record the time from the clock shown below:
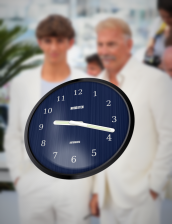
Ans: 9:18
